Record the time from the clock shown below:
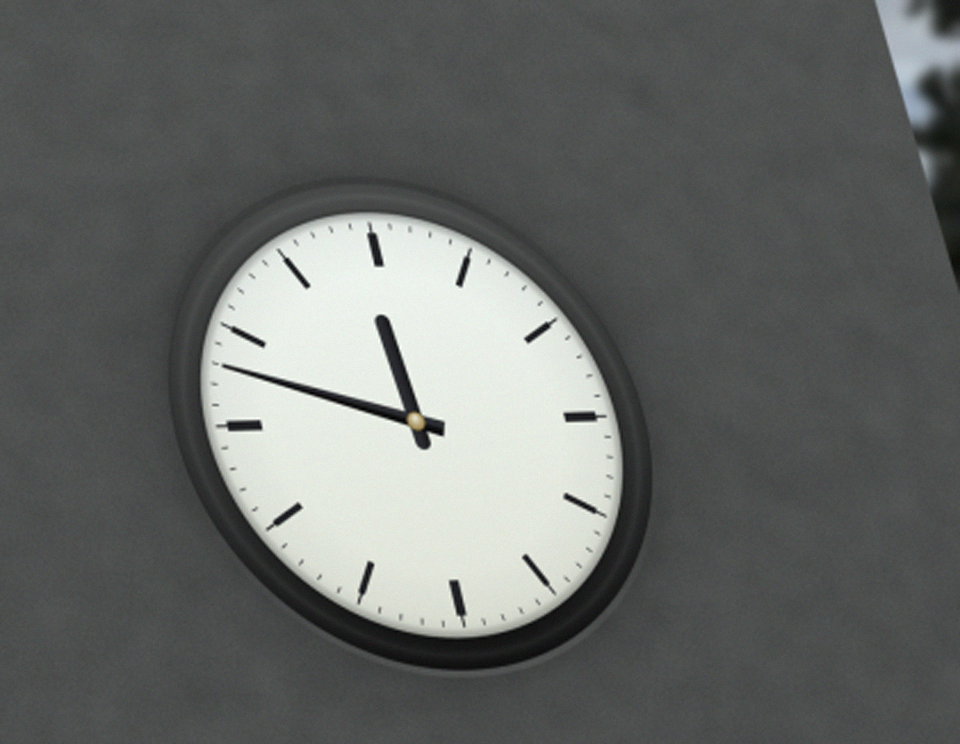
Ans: 11:48
